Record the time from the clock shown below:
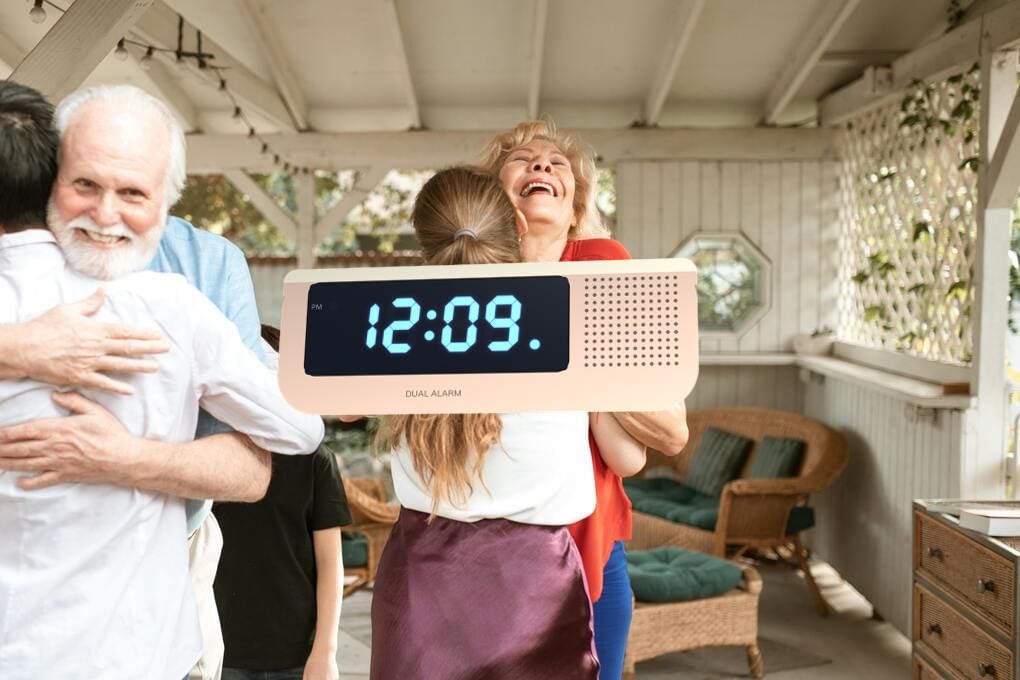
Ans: 12:09
